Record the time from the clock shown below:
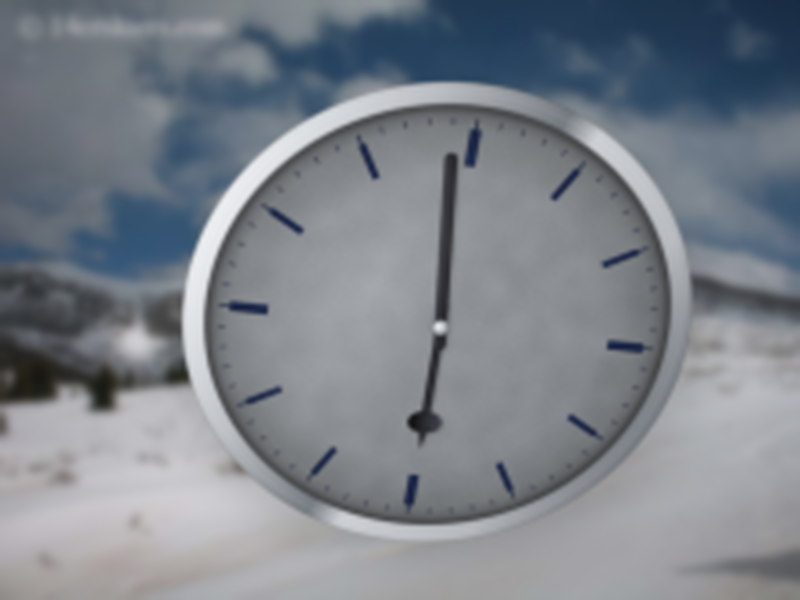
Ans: 5:59
